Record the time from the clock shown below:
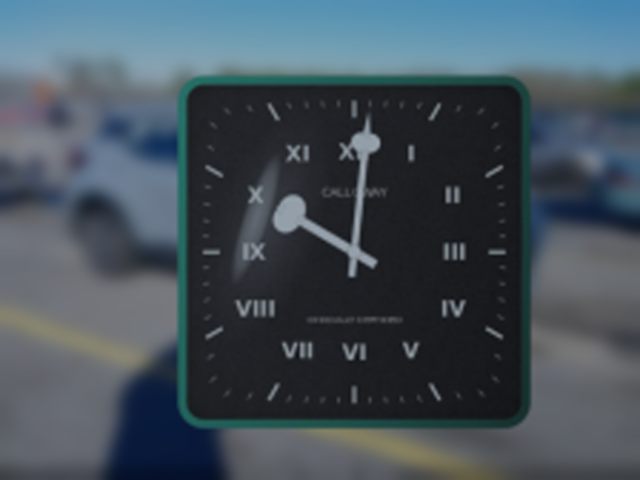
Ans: 10:01
